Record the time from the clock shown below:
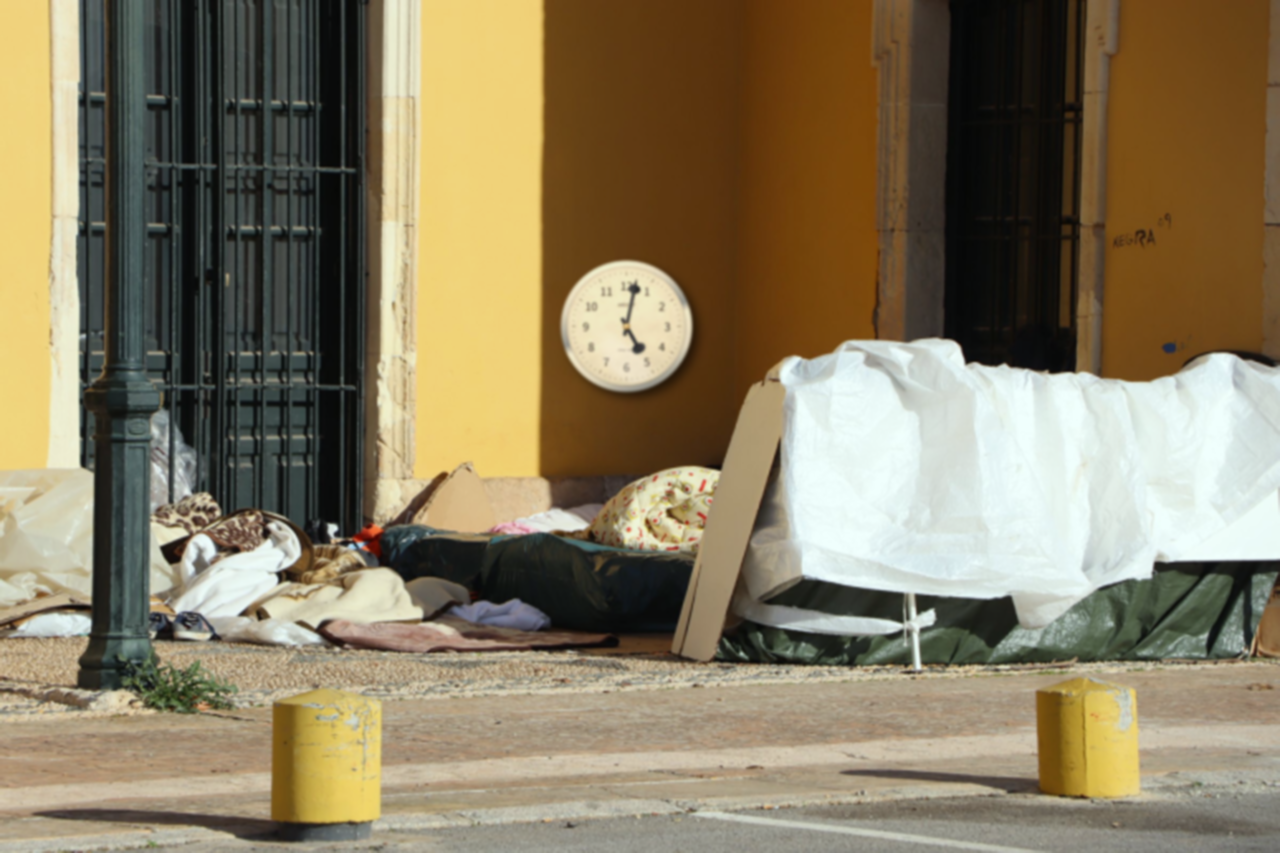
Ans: 5:02
